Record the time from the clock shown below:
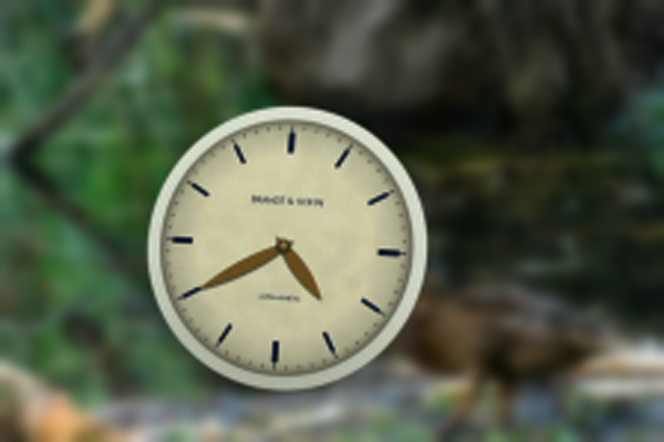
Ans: 4:40
